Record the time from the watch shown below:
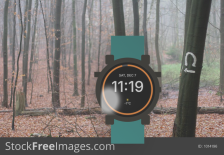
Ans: 11:19
